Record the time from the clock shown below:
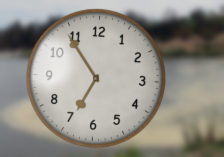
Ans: 6:54
